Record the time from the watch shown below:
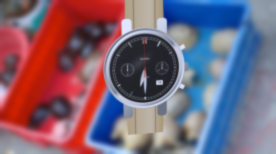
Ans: 6:30
